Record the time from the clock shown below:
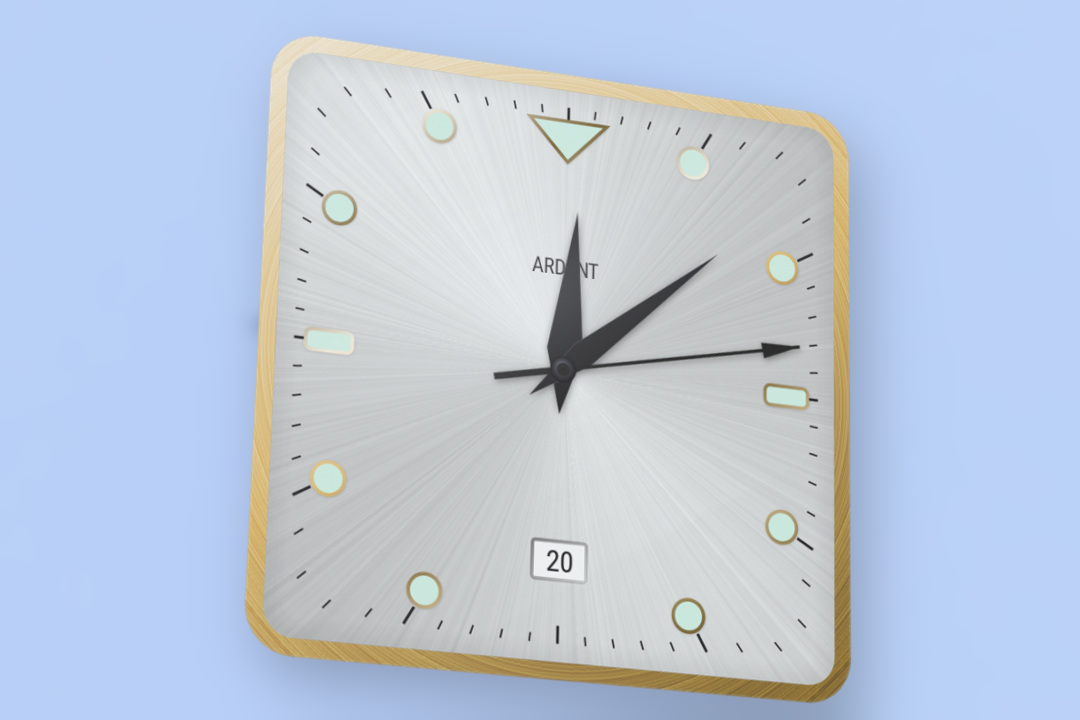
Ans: 12:08:13
